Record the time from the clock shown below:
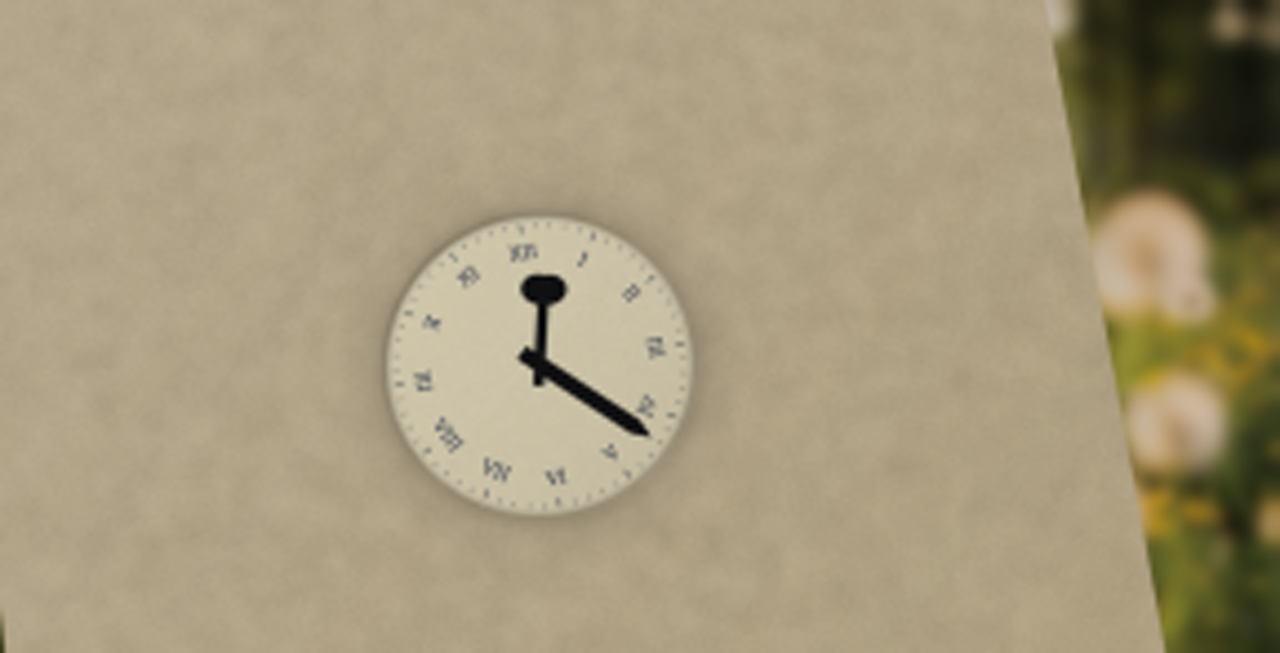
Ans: 12:22
